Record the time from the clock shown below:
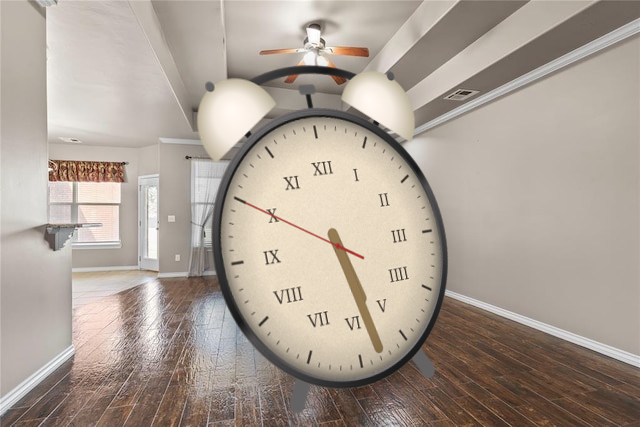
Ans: 5:27:50
